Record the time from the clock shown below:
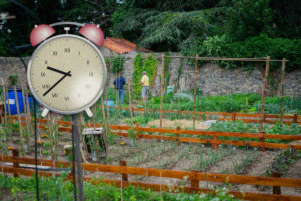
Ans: 9:38
